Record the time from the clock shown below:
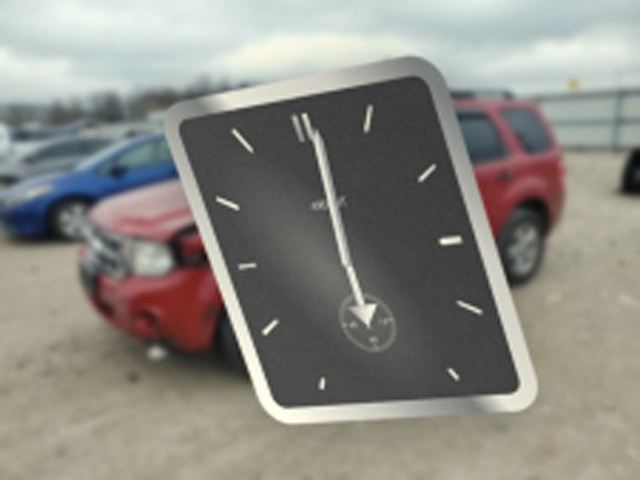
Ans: 6:01
